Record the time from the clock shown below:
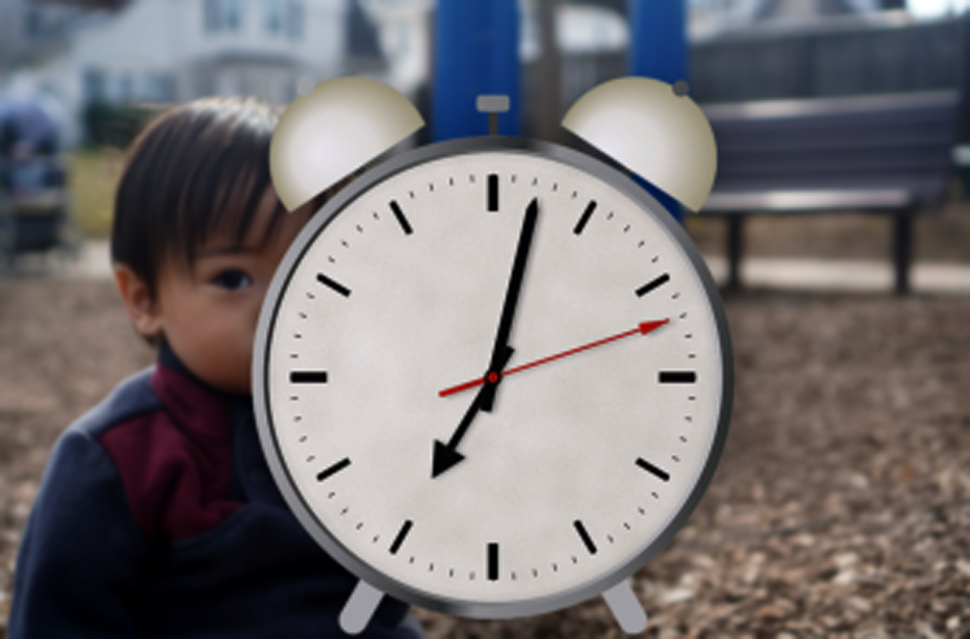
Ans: 7:02:12
